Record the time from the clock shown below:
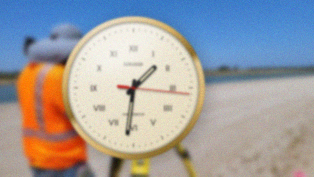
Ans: 1:31:16
